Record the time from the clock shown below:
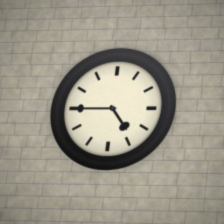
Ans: 4:45
